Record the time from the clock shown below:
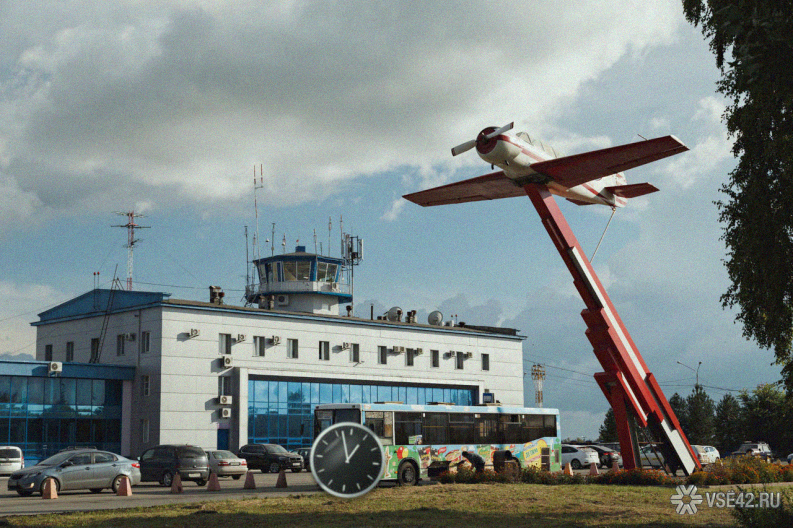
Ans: 12:57
